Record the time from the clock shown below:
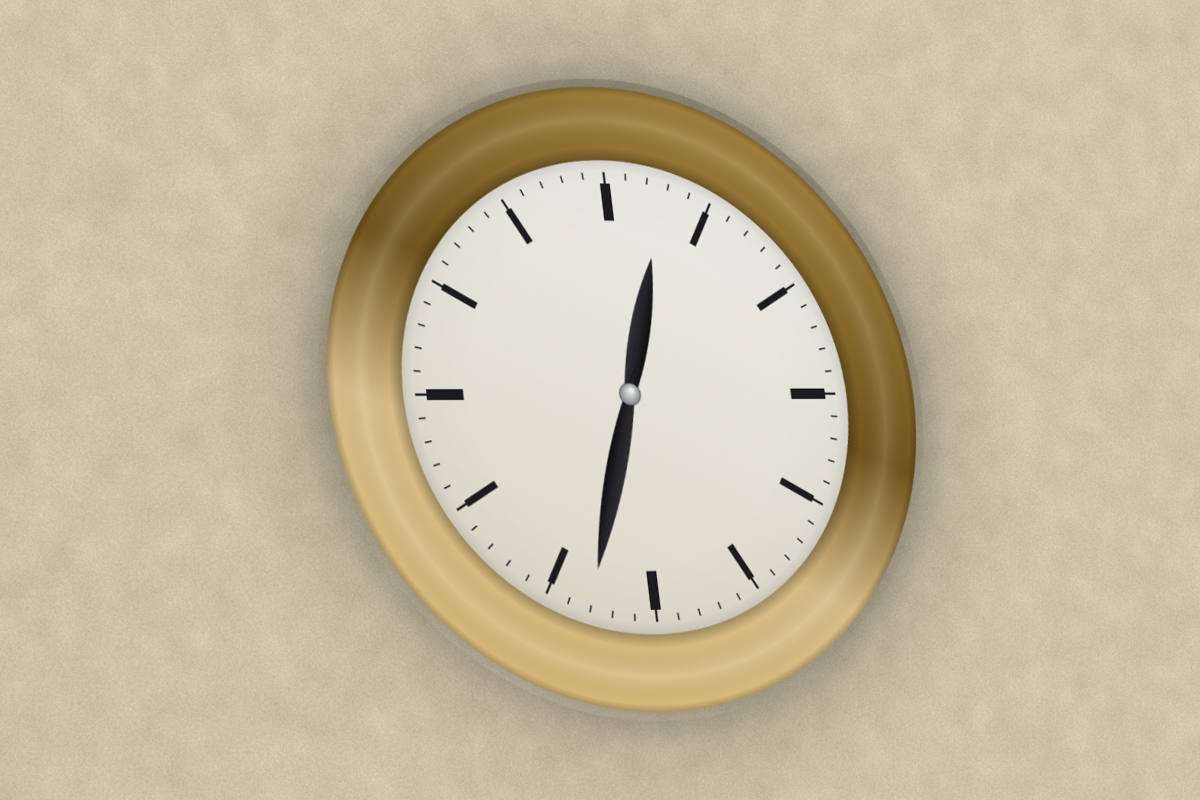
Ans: 12:33
